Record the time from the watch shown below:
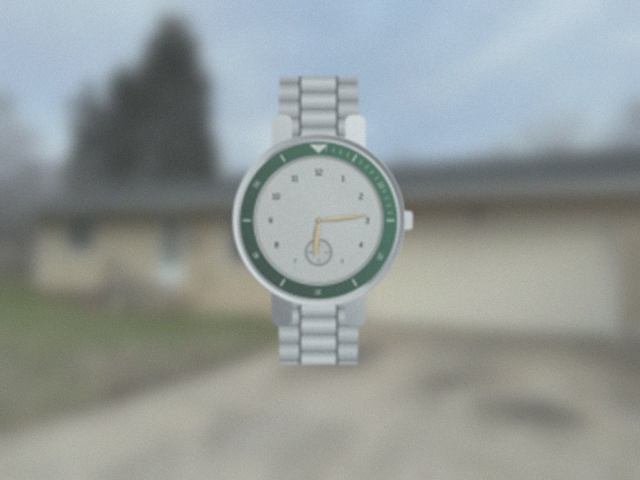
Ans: 6:14
